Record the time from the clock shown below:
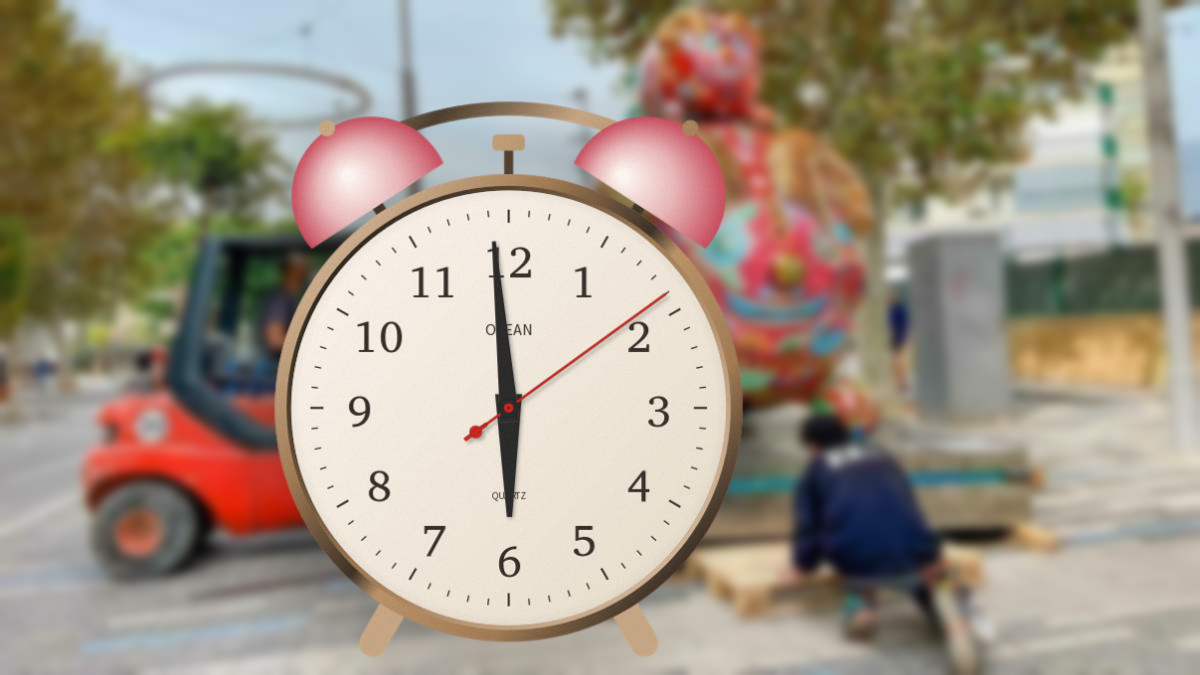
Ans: 5:59:09
